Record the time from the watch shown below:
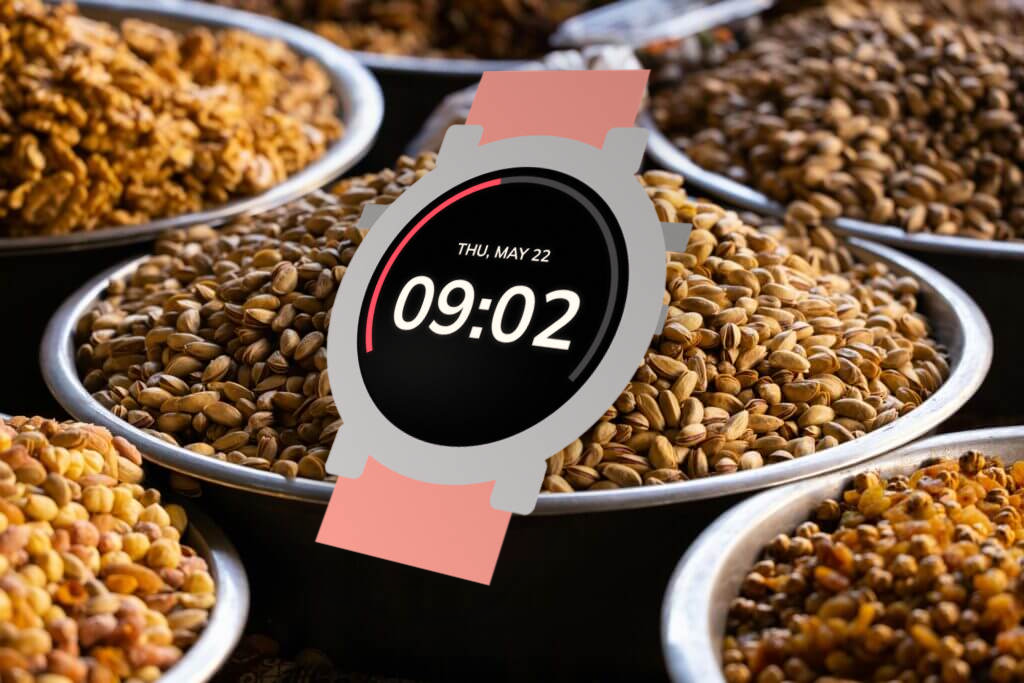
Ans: 9:02
